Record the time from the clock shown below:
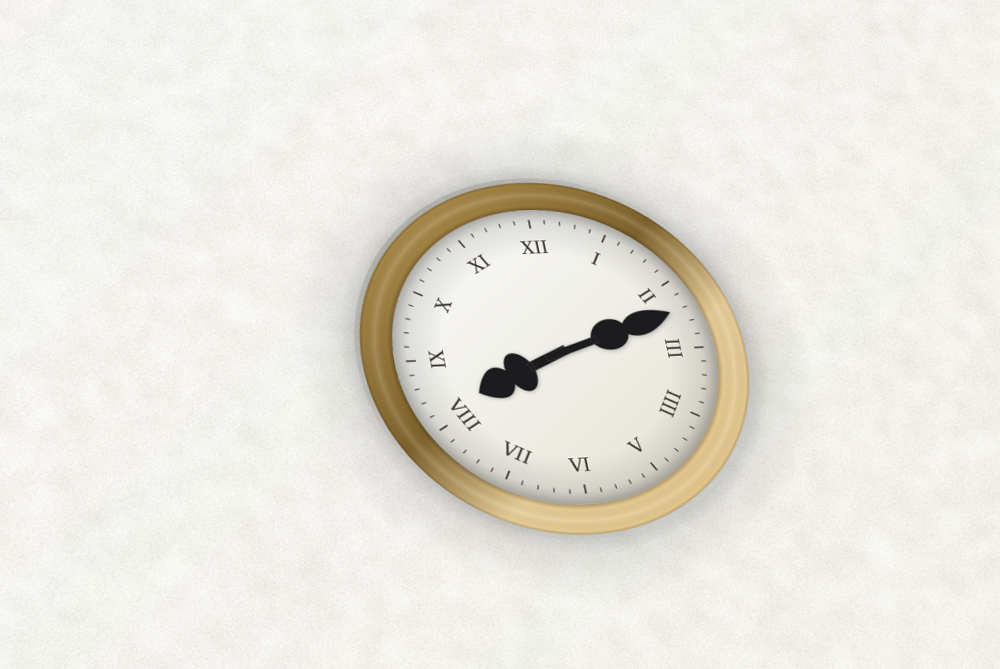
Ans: 8:12
